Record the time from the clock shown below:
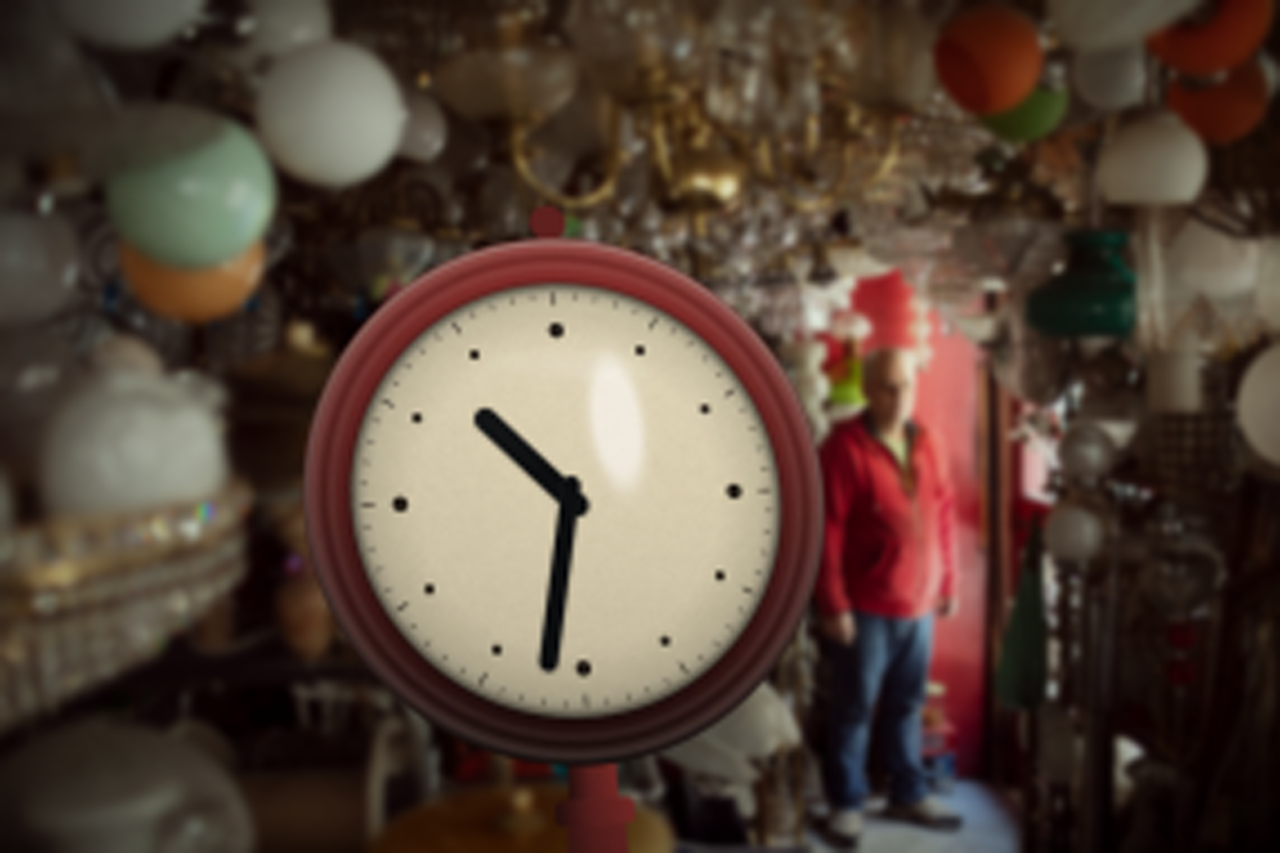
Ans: 10:32
